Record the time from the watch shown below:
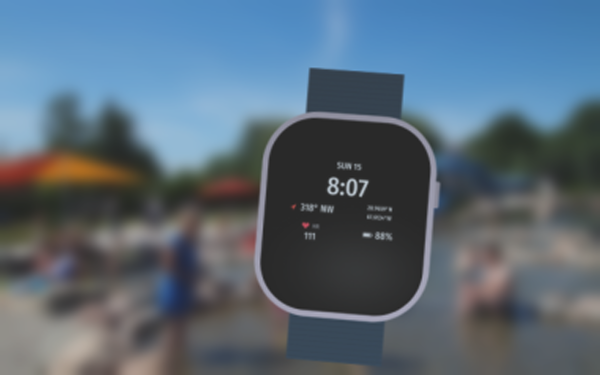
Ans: 8:07
